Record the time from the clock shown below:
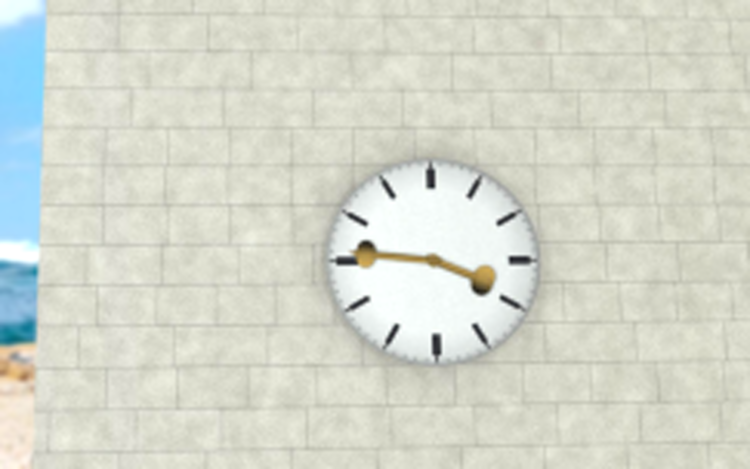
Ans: 3:46
